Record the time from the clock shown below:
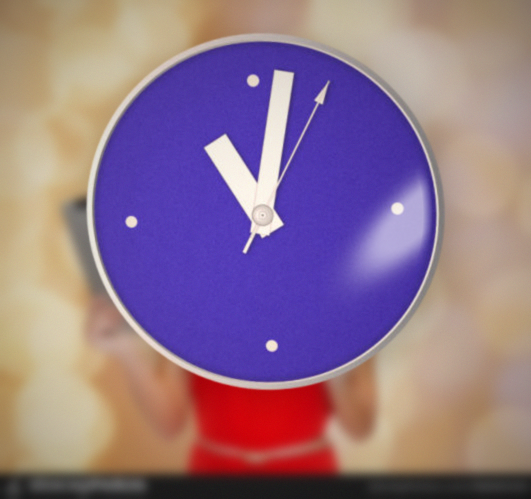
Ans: 11:02:05
